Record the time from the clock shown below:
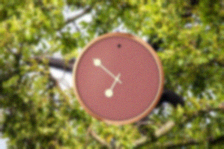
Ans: 6:51
